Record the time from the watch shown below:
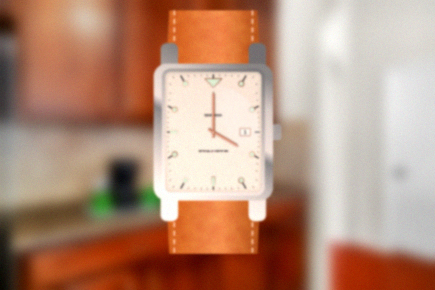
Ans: 4:00
